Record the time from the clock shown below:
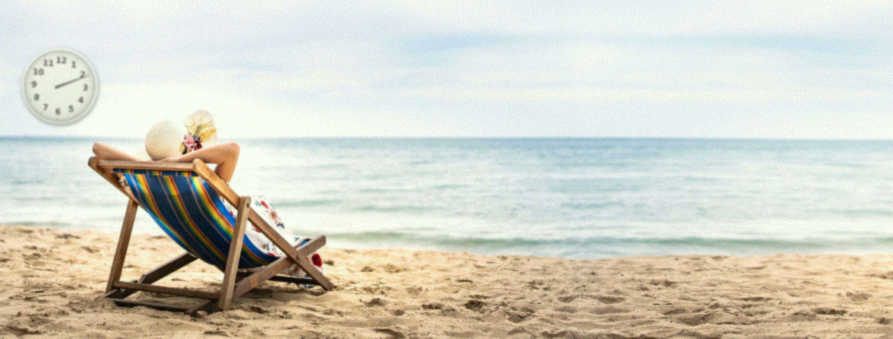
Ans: 2:11
